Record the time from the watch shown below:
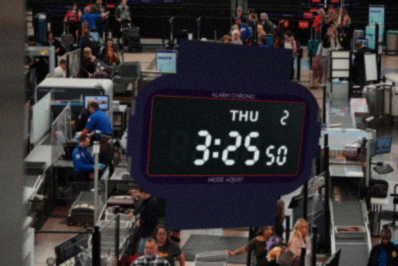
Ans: 3:25:50
